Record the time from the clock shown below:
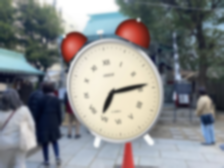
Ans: 7:14
